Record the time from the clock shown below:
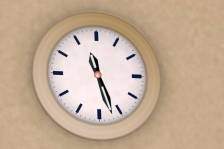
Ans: 11:27
